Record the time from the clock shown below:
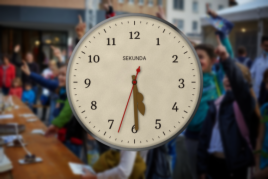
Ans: 5:29:33
